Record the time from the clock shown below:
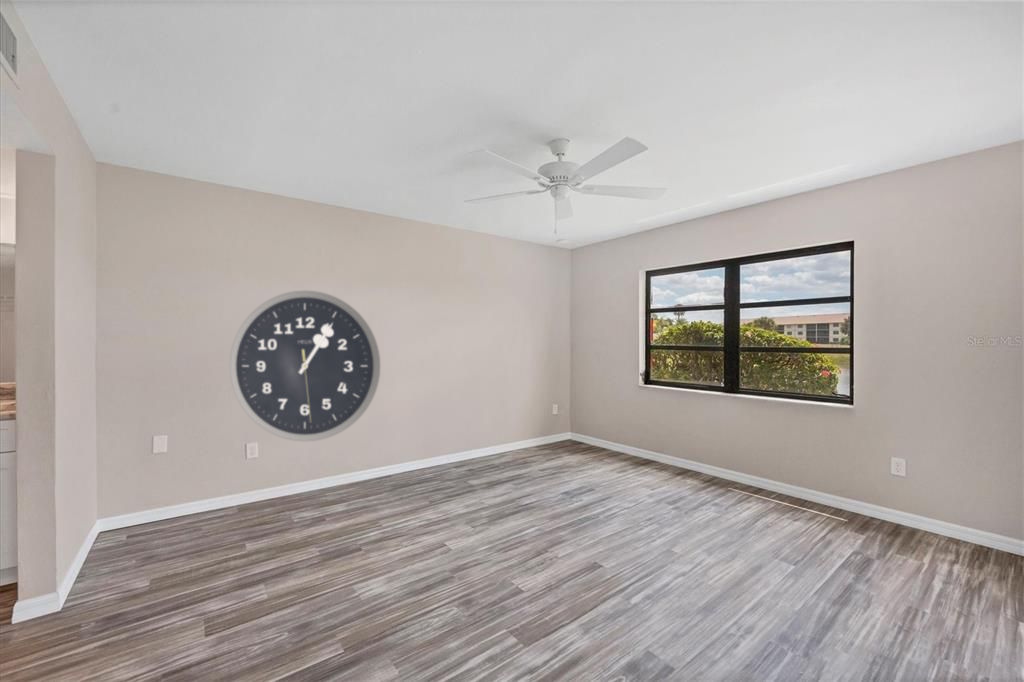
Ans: 1:05:29
